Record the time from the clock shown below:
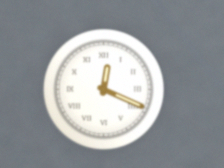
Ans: 12:19
